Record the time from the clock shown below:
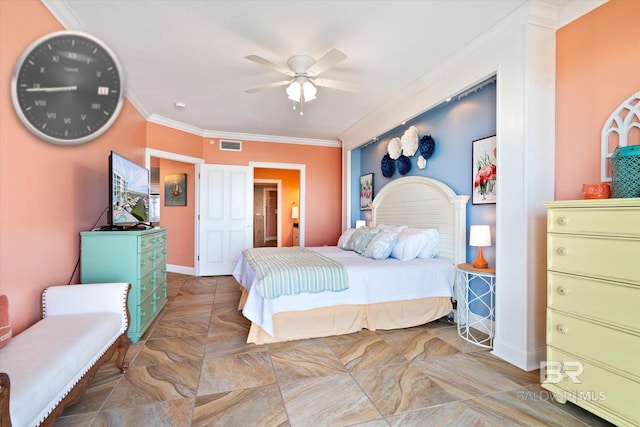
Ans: 8:44
